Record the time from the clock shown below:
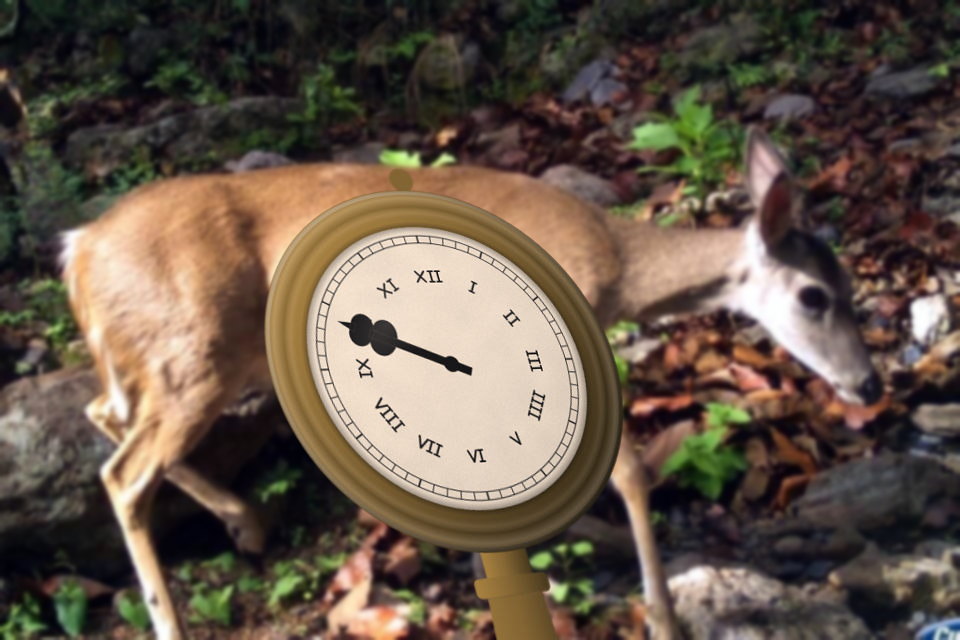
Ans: 9:49
